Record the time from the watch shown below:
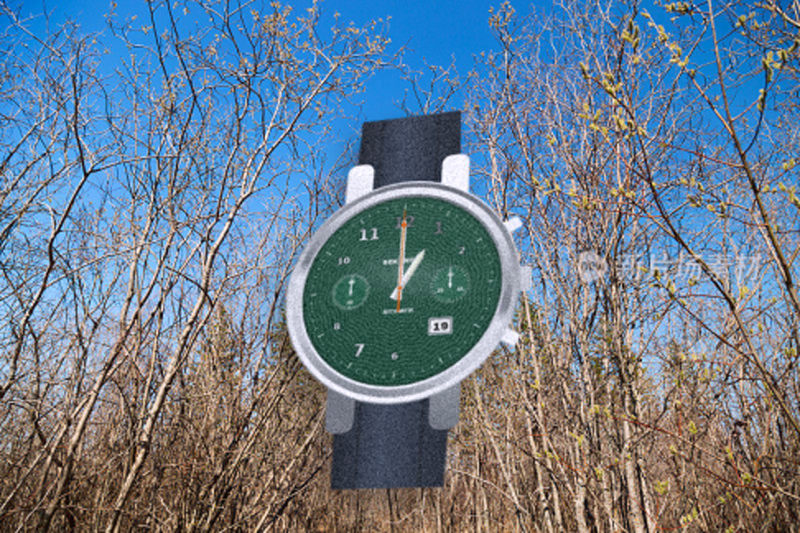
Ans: 1:00
